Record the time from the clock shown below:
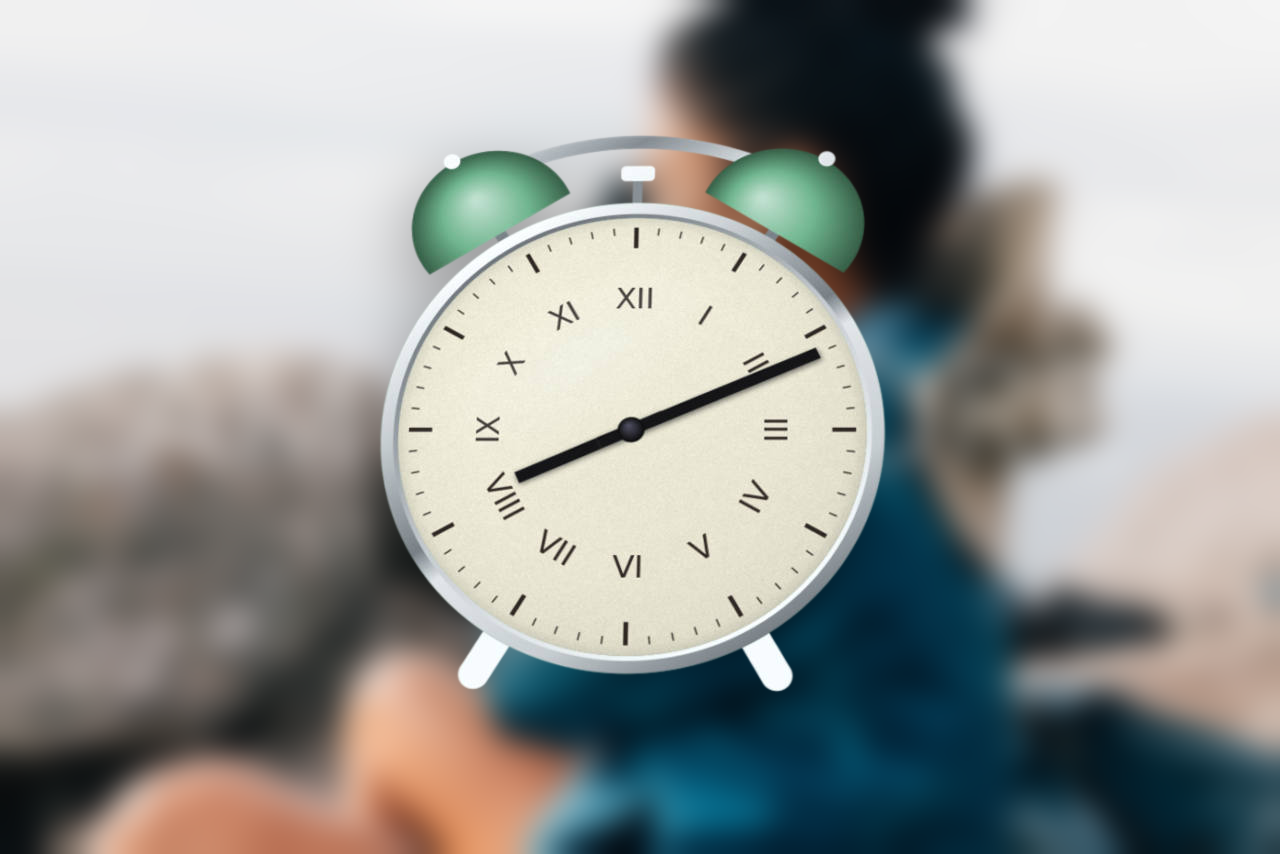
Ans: 8:11
